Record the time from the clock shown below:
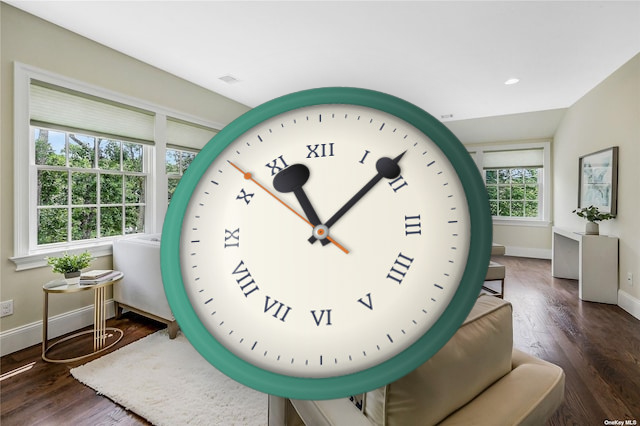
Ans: 11:07:52
